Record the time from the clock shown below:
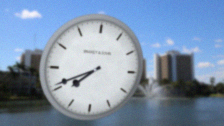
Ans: 7:41
